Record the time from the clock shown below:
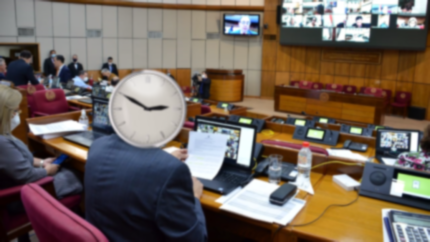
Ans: 2:50
